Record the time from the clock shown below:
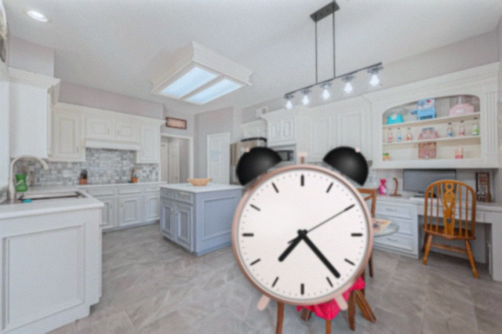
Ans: 7:23:10
